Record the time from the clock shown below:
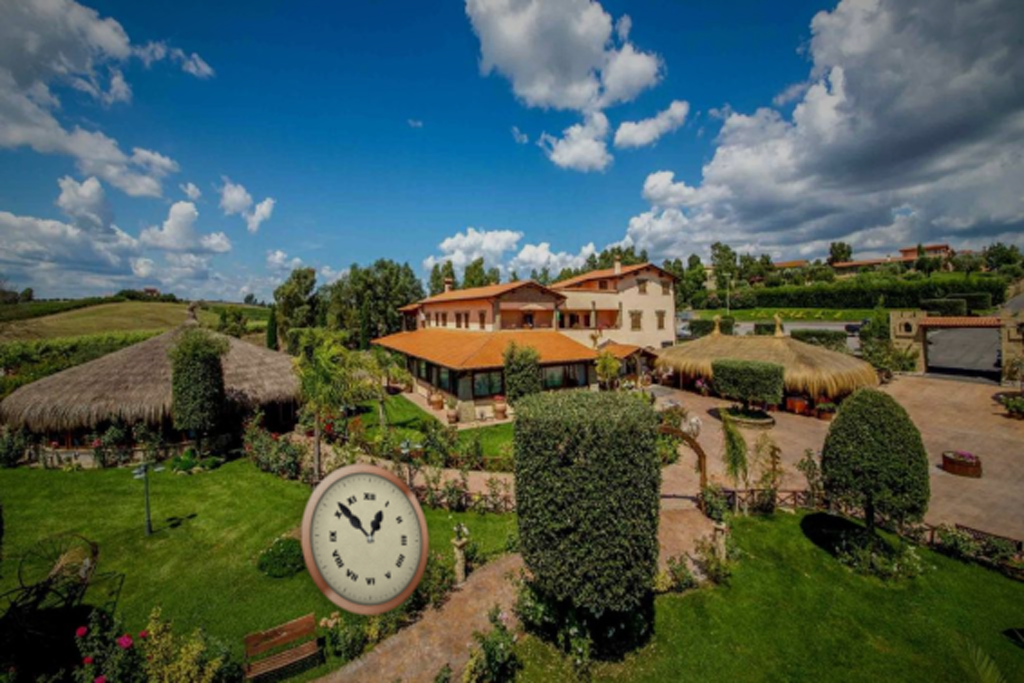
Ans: 12:52
